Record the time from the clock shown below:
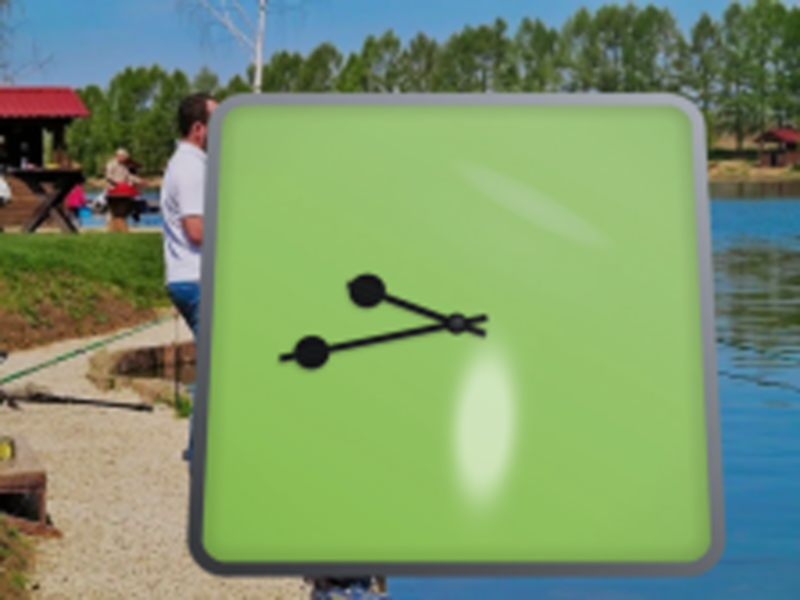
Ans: 9:43
